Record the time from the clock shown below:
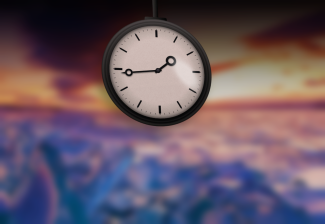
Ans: 1:44
